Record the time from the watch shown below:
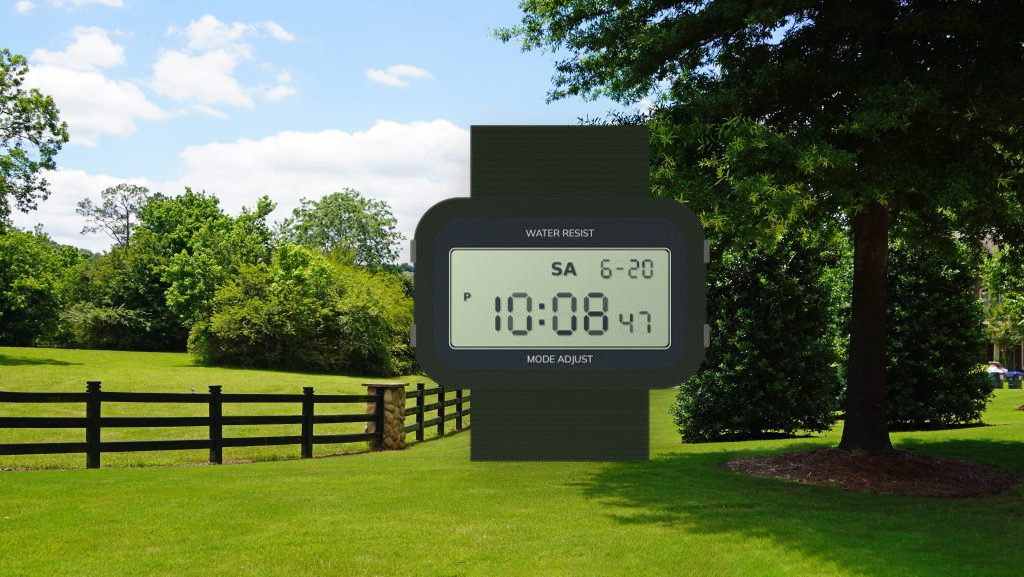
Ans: 10:08:47
